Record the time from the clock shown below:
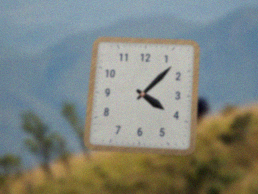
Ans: 4:07
